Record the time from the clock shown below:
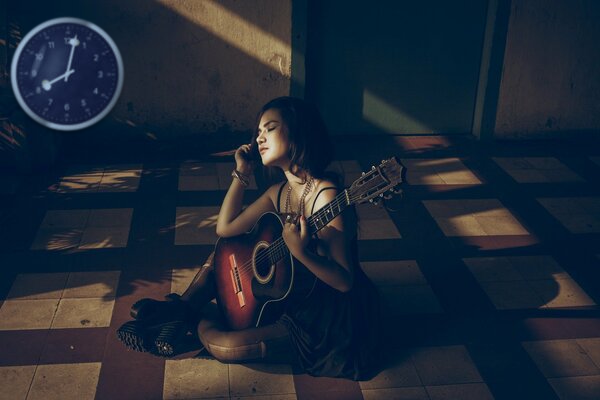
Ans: 8:02
